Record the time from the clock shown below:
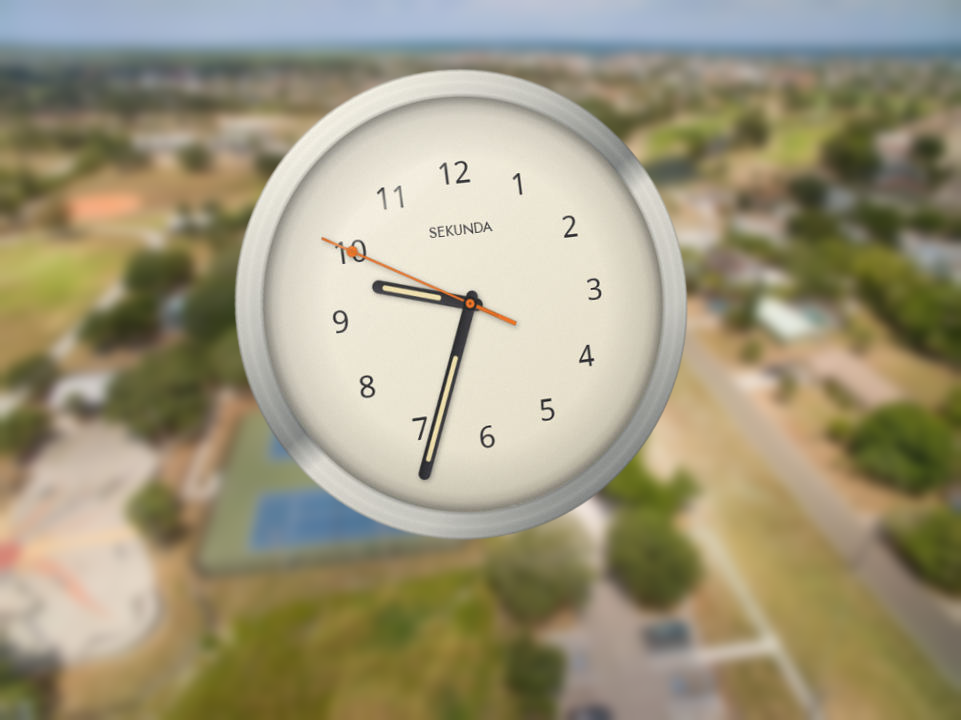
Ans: 9:33:50
